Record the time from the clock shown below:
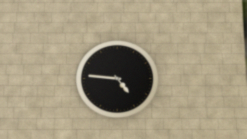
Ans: 4:46
